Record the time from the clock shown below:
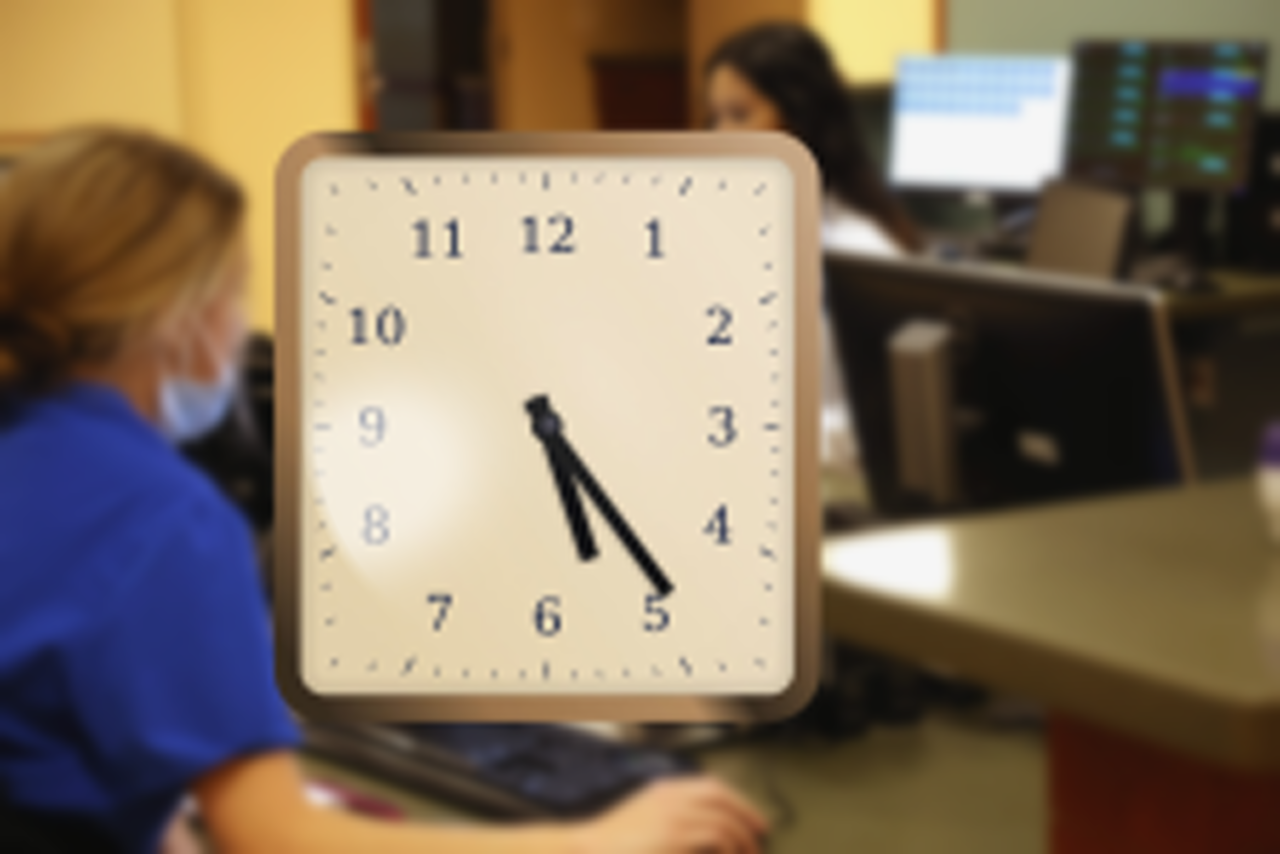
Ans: 5:24
